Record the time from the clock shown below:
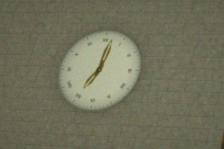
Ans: 7:02
